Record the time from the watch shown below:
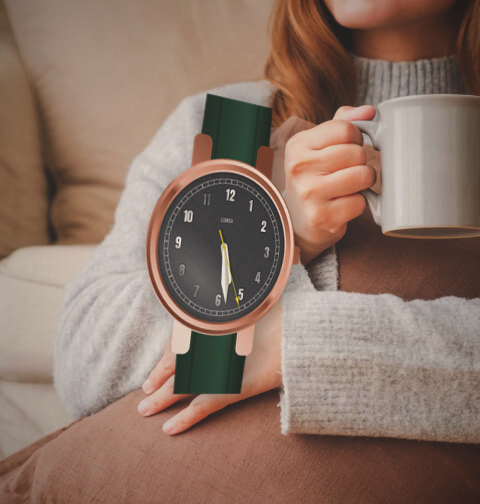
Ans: 5:28:26
